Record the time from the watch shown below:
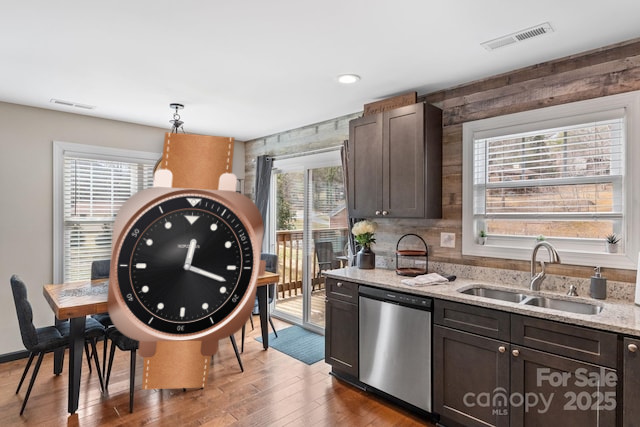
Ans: 12:18
